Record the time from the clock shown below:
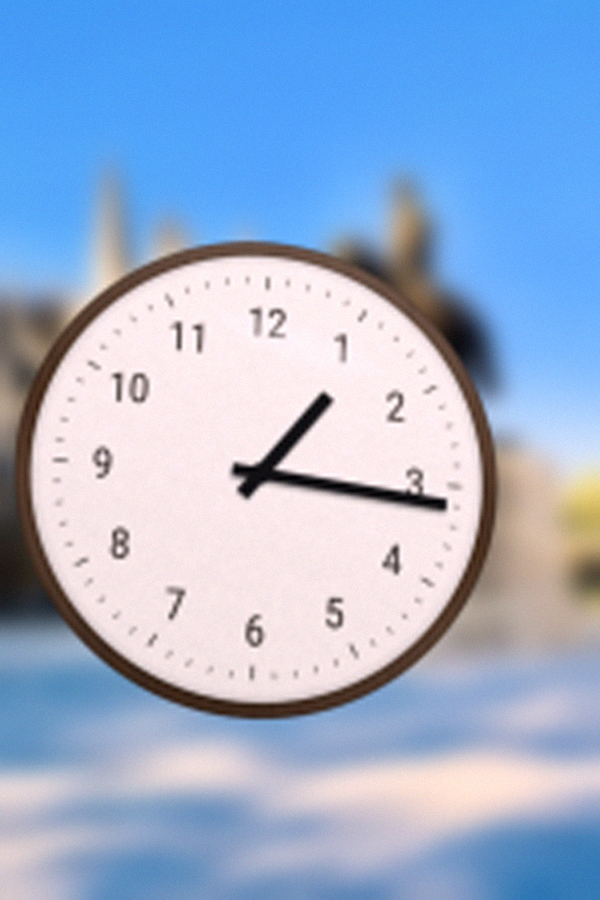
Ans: 1:16
